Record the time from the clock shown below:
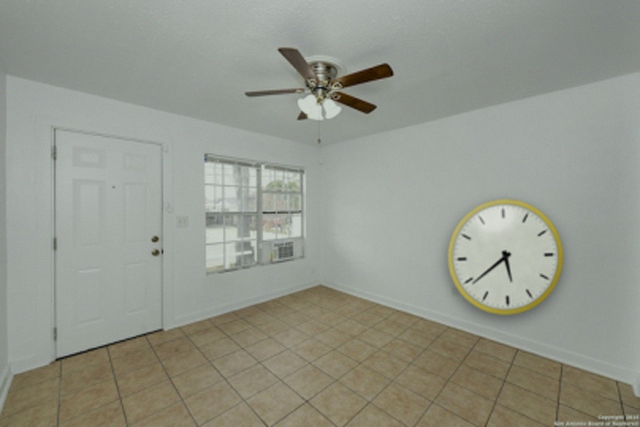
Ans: 5:39
